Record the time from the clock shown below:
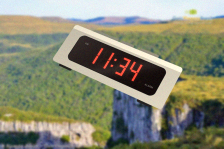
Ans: 11:34
